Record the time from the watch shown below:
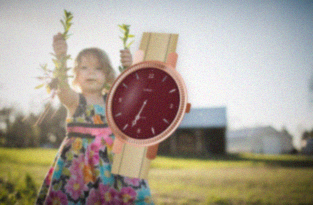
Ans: 6:33
